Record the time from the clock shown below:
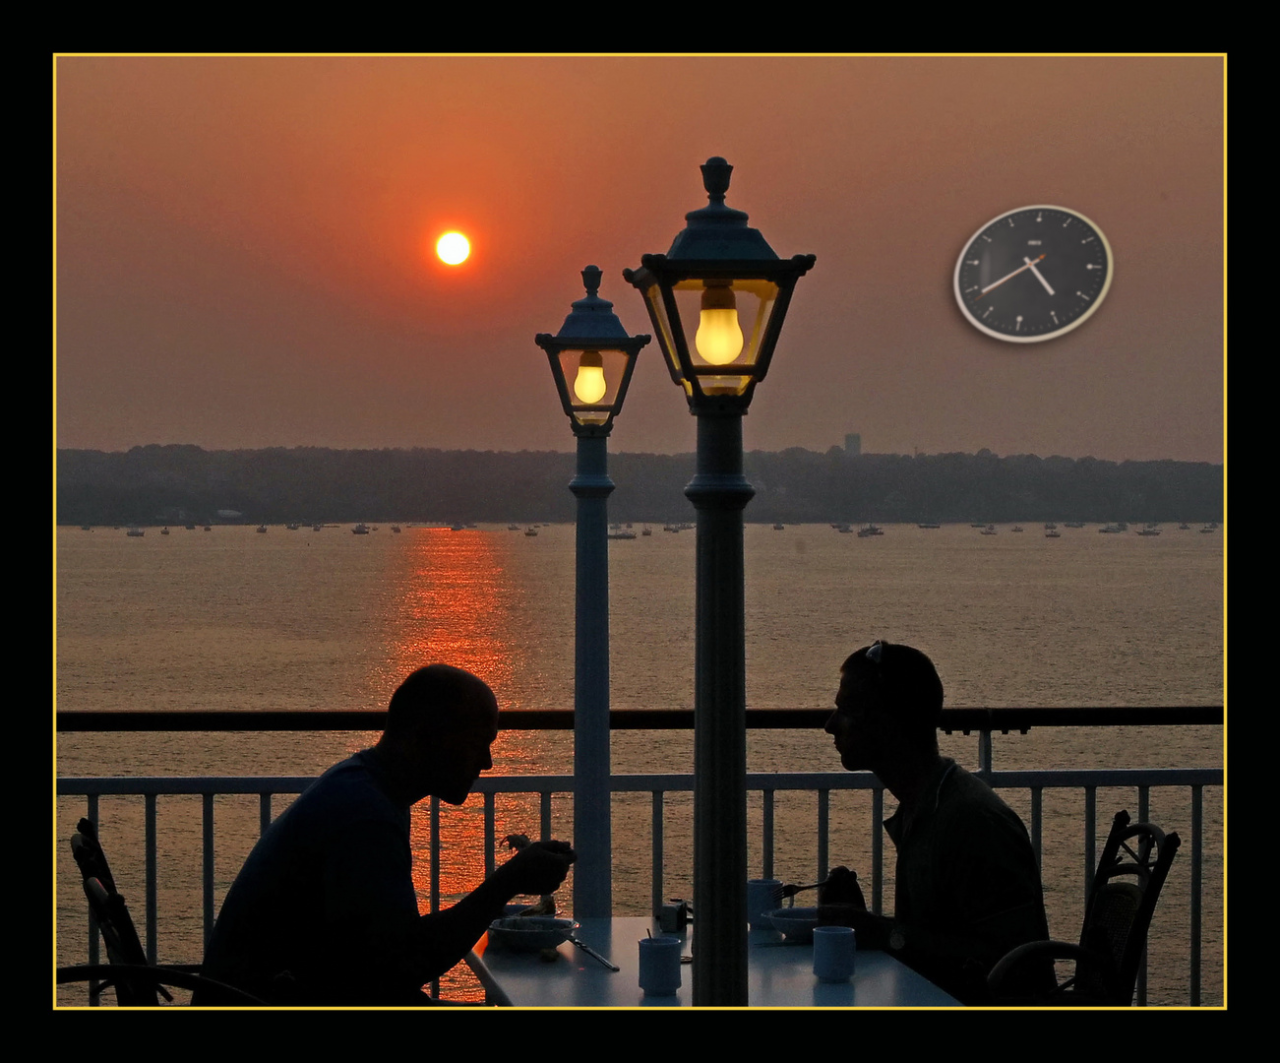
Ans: 4:38:38
